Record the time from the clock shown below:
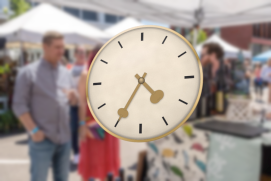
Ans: 4:35
